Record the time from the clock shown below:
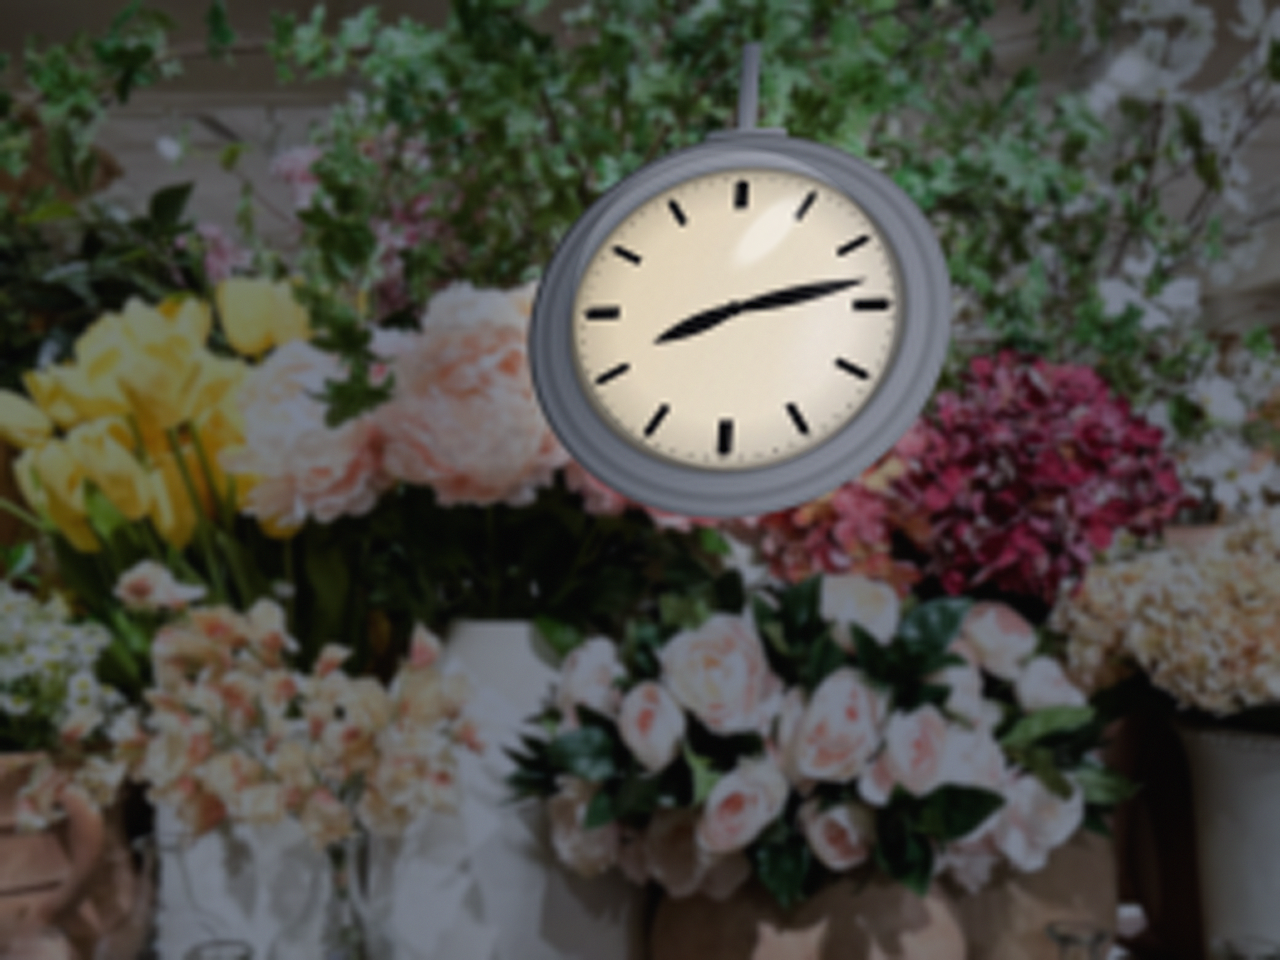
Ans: 8:13
